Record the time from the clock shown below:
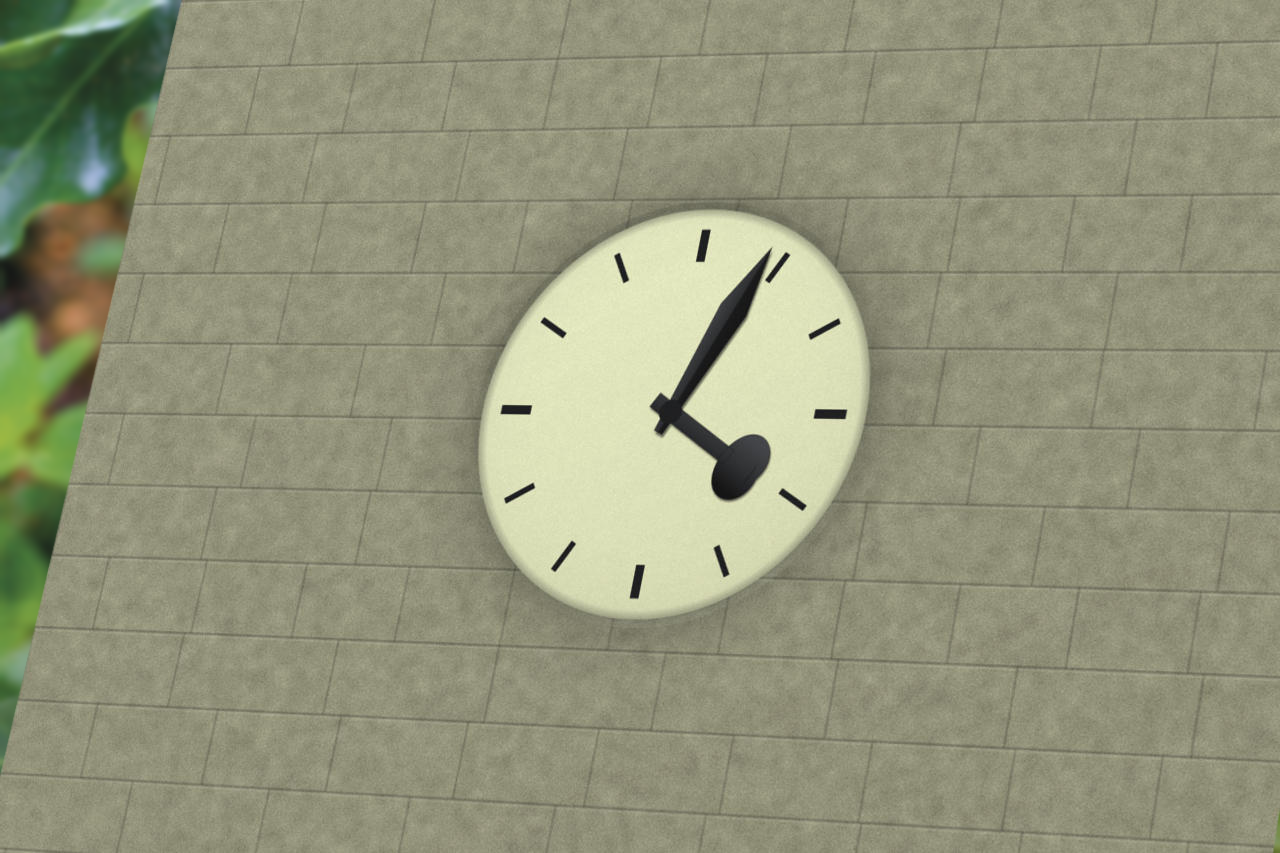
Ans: 4:04
